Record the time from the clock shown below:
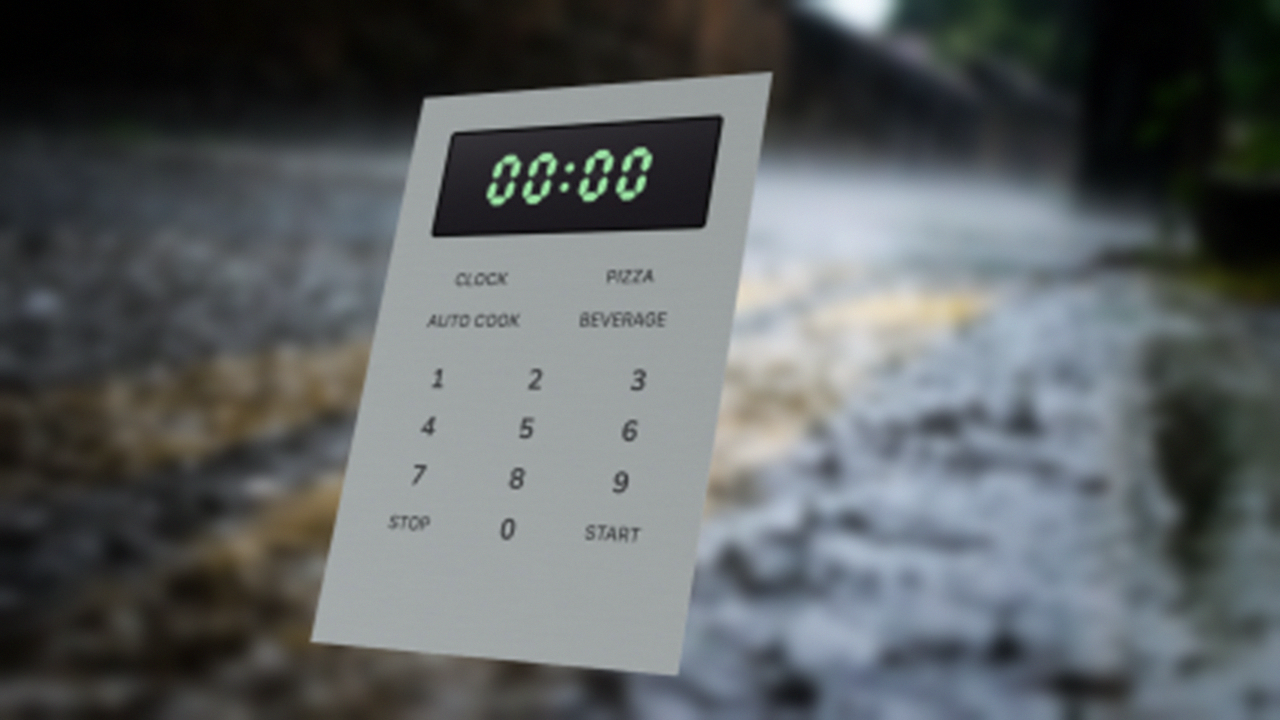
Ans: 0:00
